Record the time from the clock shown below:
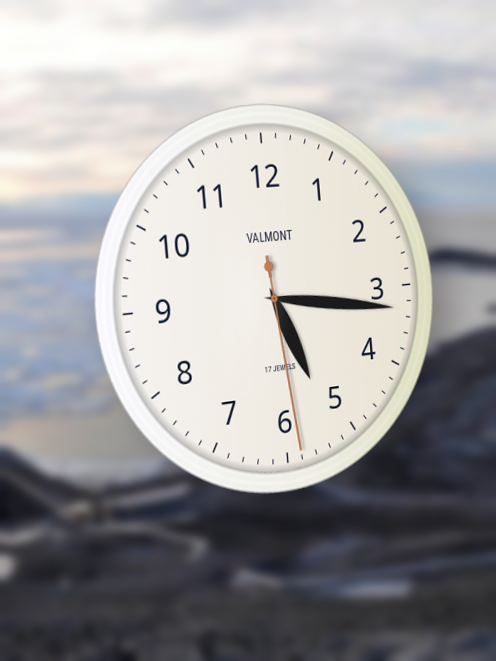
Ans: 5:16:29
